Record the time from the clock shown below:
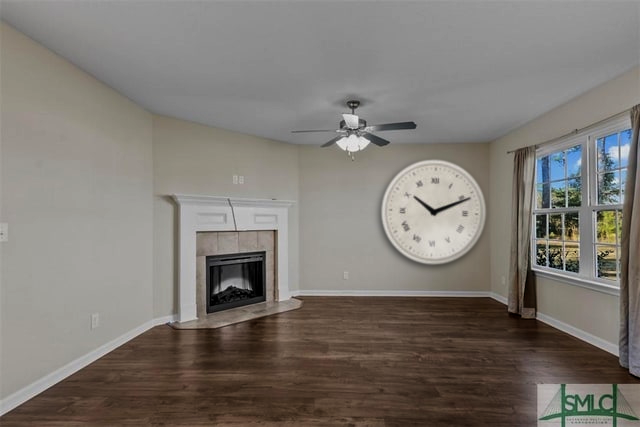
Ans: 10:11
